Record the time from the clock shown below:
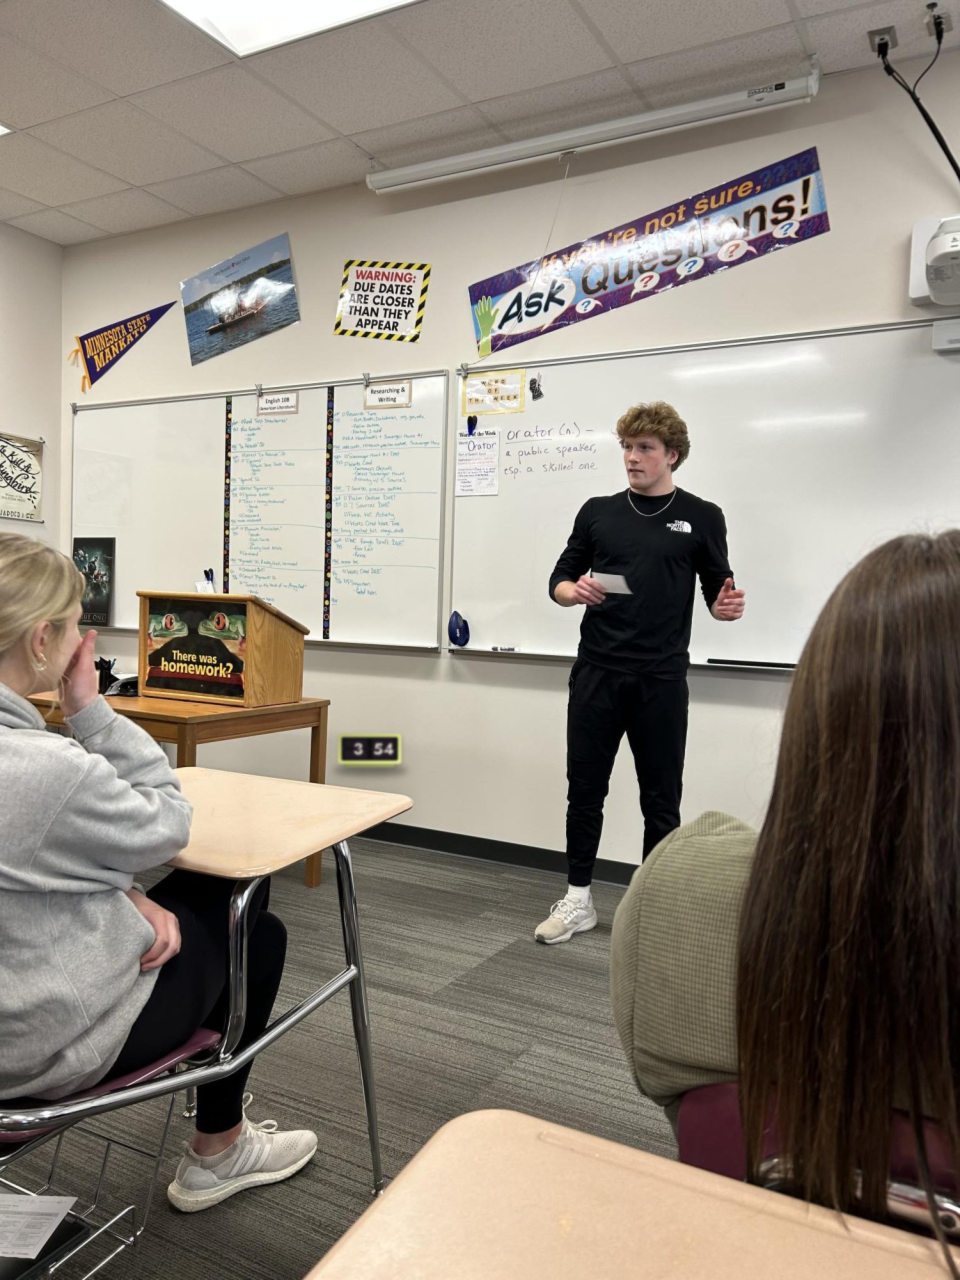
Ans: 3:54
